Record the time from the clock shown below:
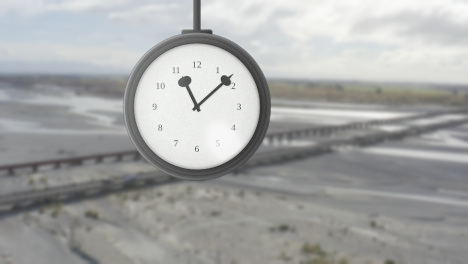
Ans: 11:08
